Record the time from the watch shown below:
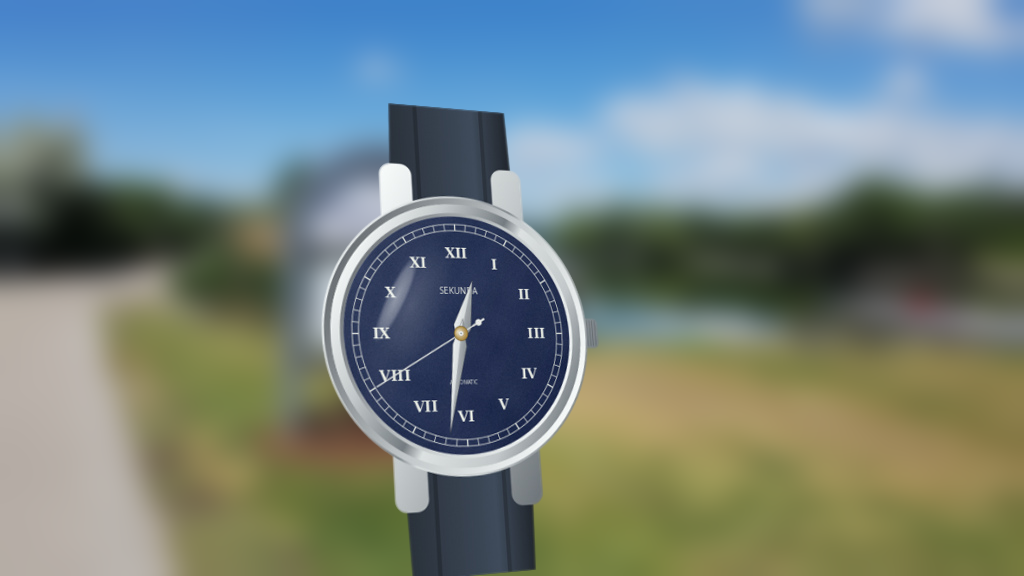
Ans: 12:31:40
